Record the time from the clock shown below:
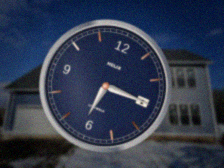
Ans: 6:15
